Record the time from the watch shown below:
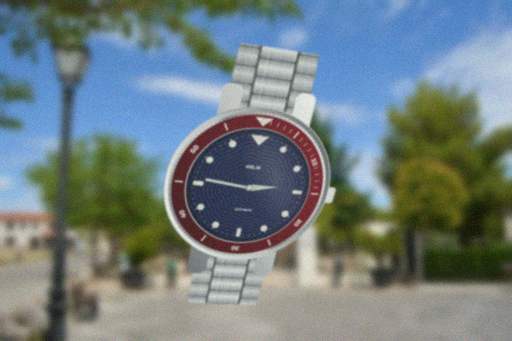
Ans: 2:46
